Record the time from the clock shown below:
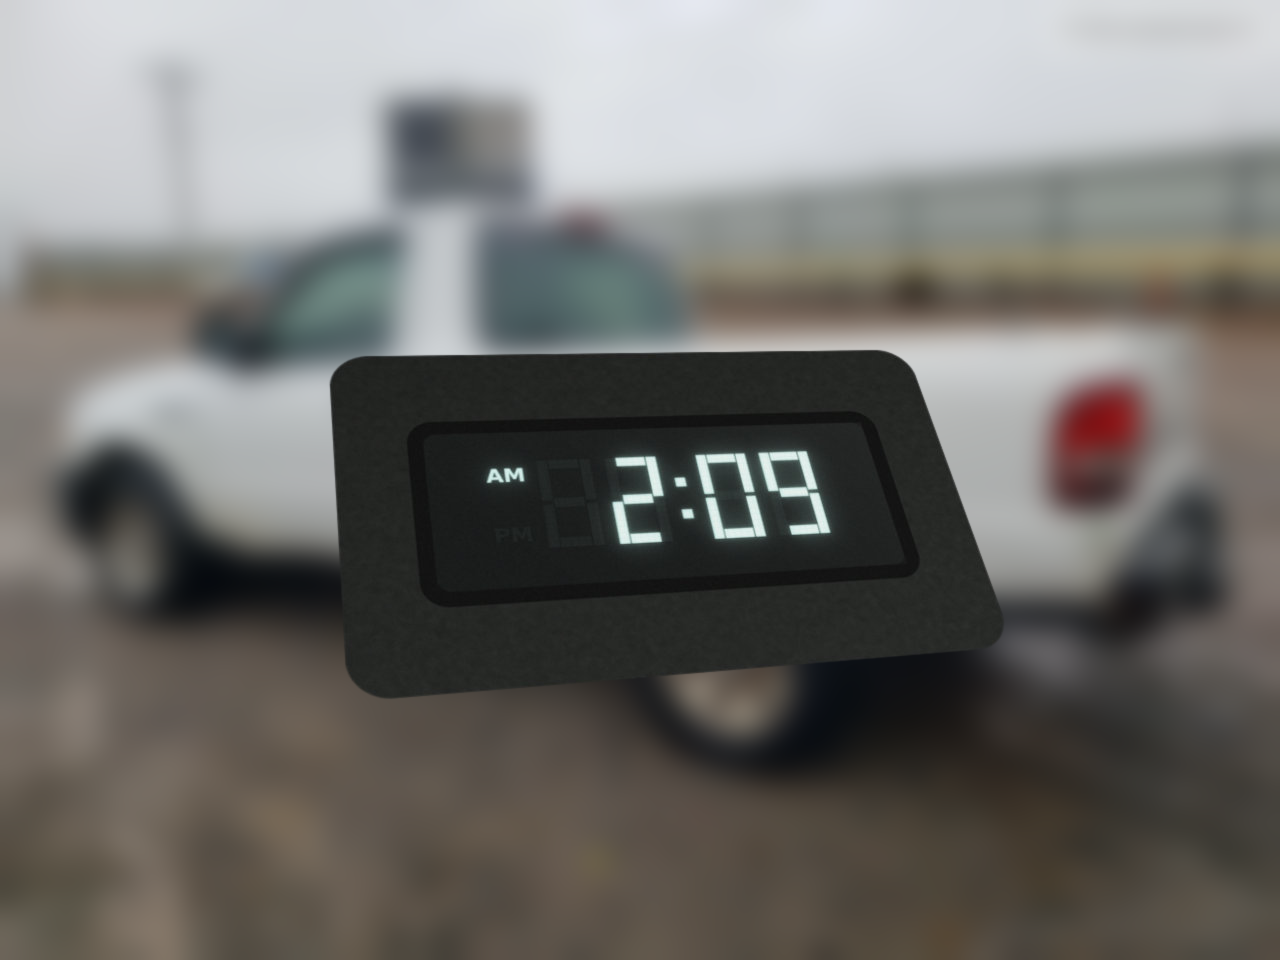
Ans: 2:09
